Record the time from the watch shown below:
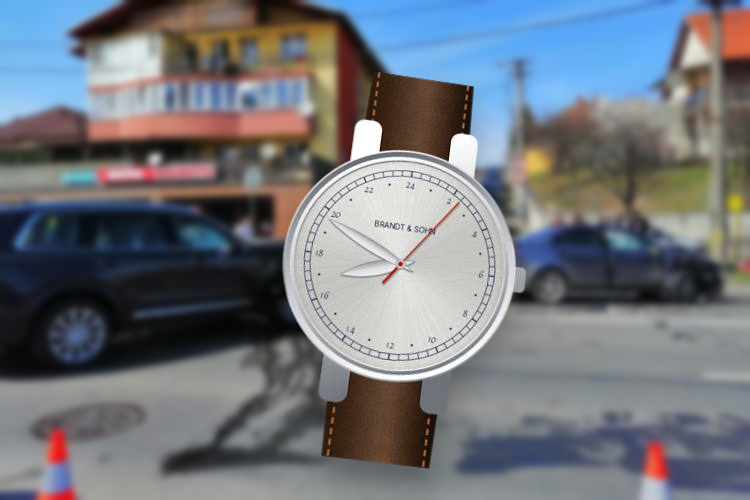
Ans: 16:49:06
